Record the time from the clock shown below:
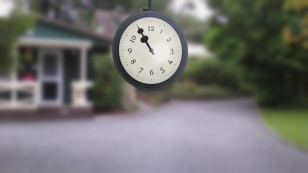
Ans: 10:55
